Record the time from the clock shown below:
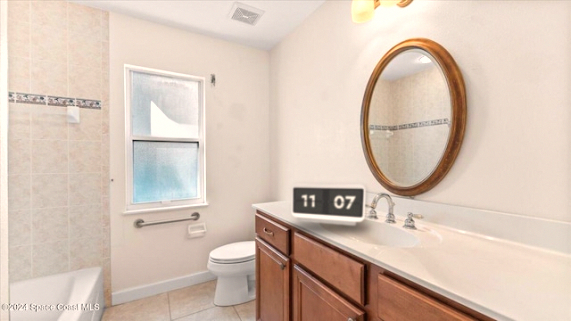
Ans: 11:07
